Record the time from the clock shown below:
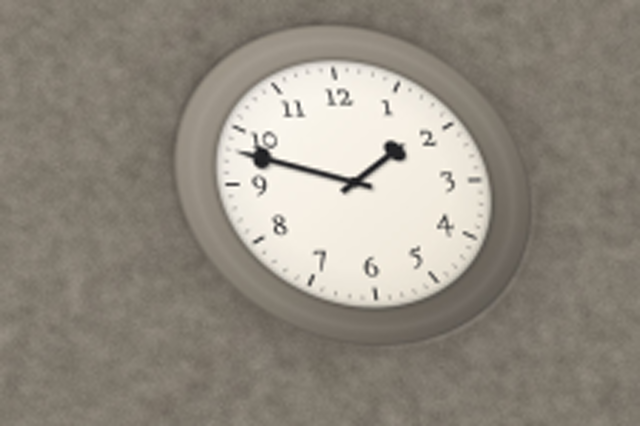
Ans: 1:48
